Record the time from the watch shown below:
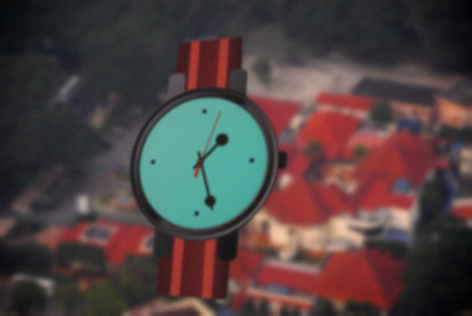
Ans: 1:27:03
